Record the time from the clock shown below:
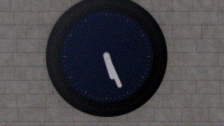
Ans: 5:26
